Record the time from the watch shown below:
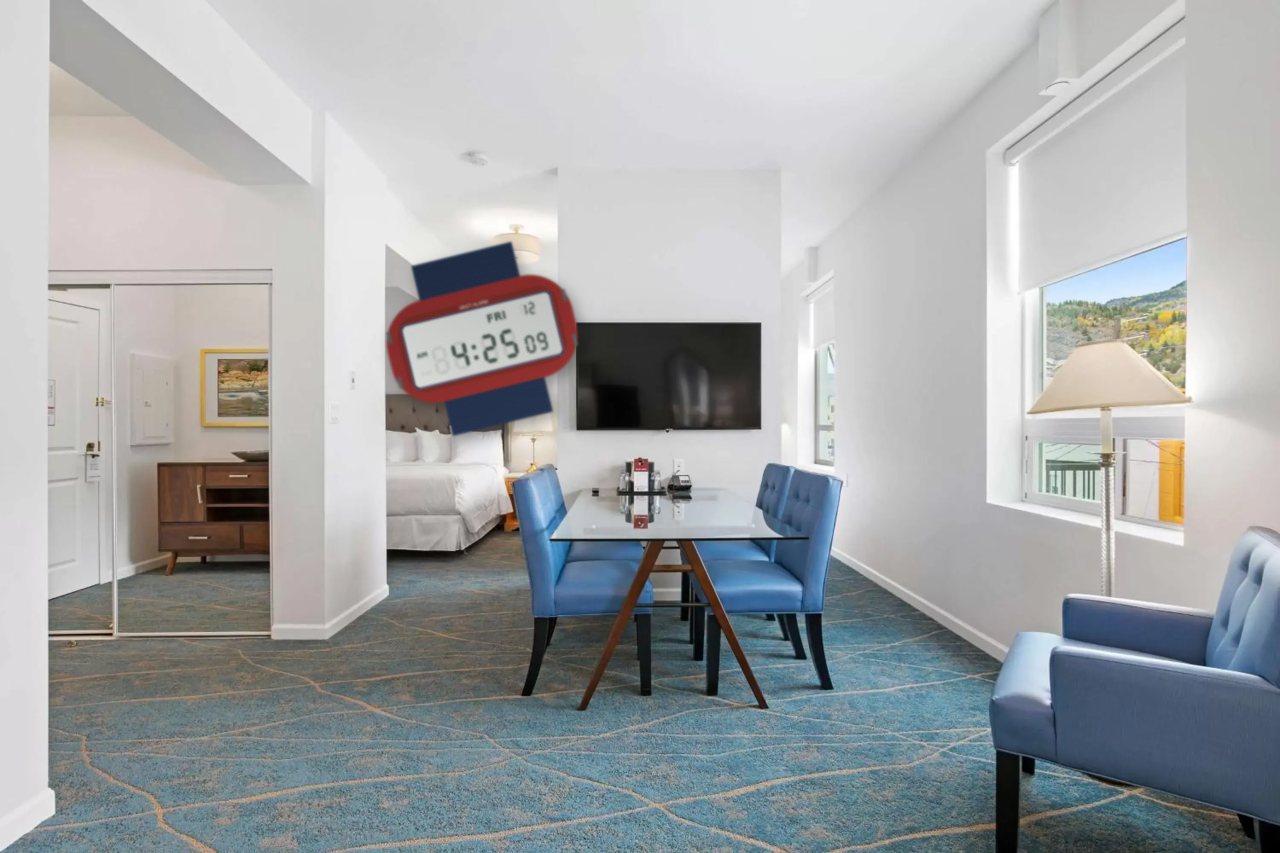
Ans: 4:25:09
